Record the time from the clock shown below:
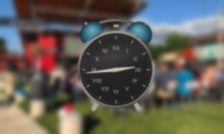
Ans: 2:44
